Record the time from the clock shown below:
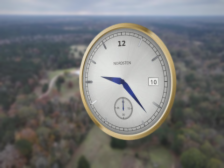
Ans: 9:23
